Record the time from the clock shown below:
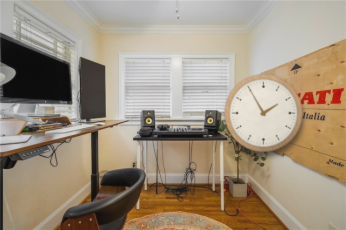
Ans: 1:55
